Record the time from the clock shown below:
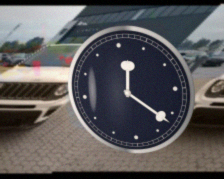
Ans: 12:22
